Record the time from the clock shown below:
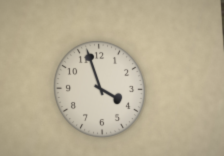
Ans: 3:57
